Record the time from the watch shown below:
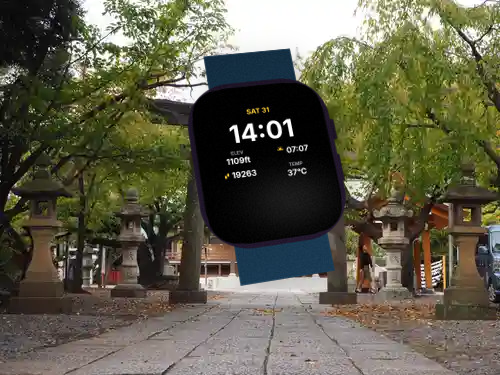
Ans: 14:01
